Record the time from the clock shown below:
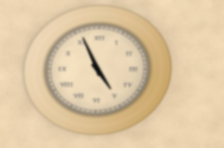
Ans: 4:56
